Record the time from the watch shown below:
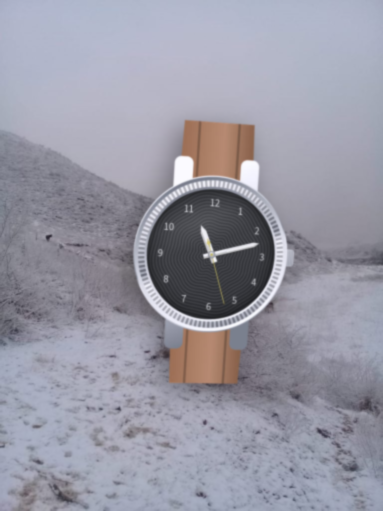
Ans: 11:12:27
